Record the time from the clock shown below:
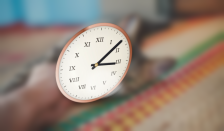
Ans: 3:08
